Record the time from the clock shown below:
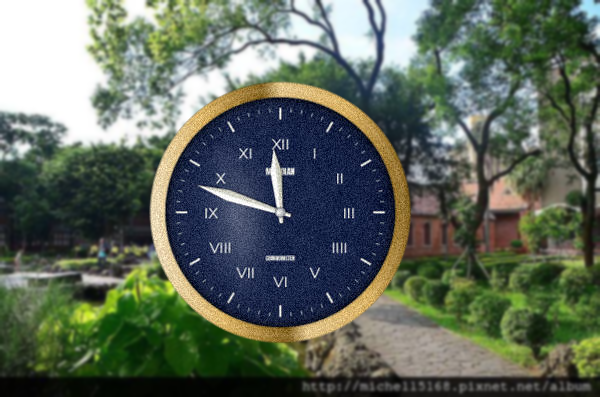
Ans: 11:48
